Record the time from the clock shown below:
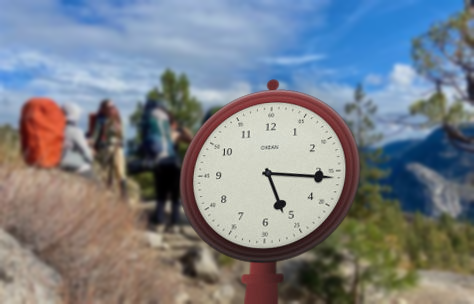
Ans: 5:16
